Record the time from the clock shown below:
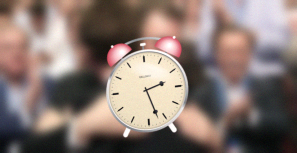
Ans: 2:27
